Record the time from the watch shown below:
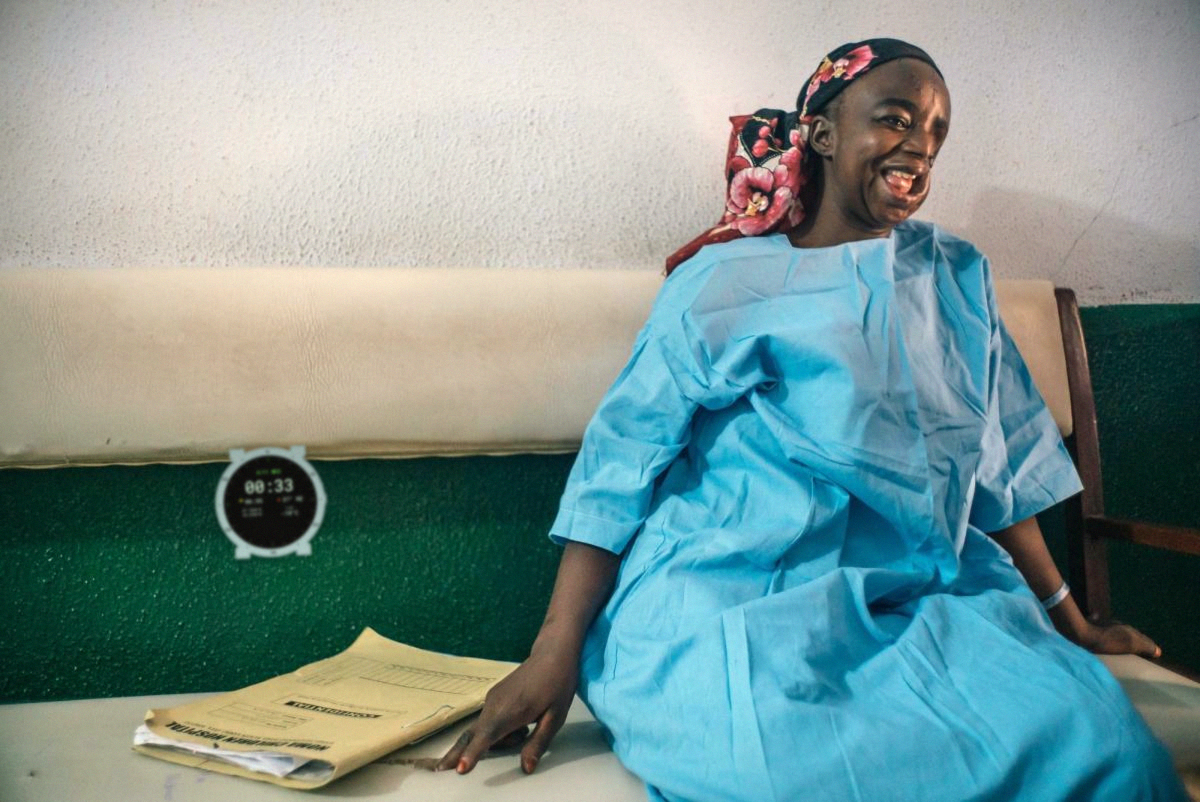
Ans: 0:33
